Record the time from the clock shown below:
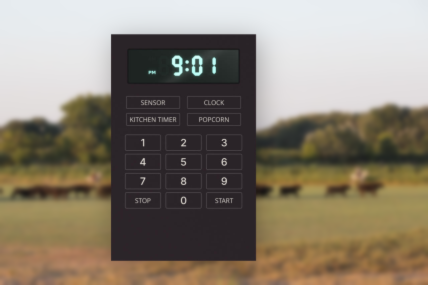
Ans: 9:01
